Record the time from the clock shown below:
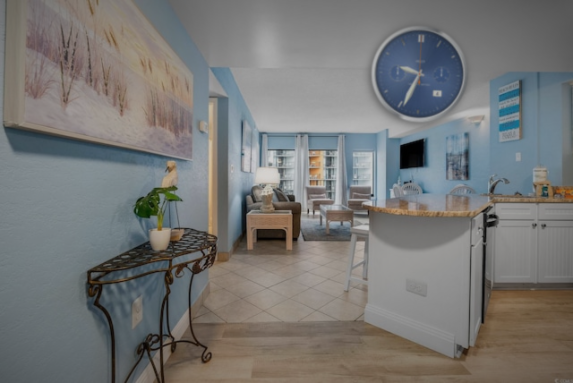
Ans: 9:34
